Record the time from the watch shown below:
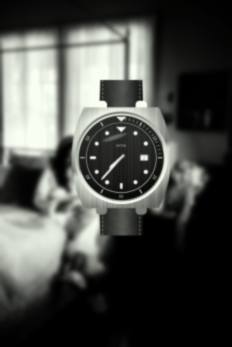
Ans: 7:37
